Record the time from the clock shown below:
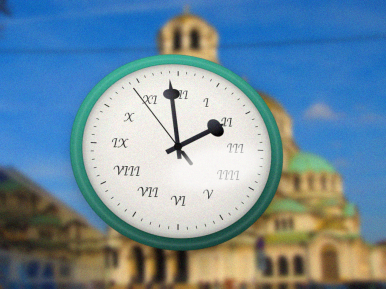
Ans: 1:58:54
